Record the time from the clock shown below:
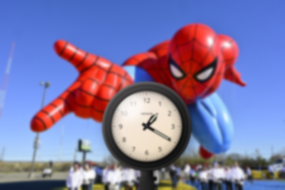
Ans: 1:20
